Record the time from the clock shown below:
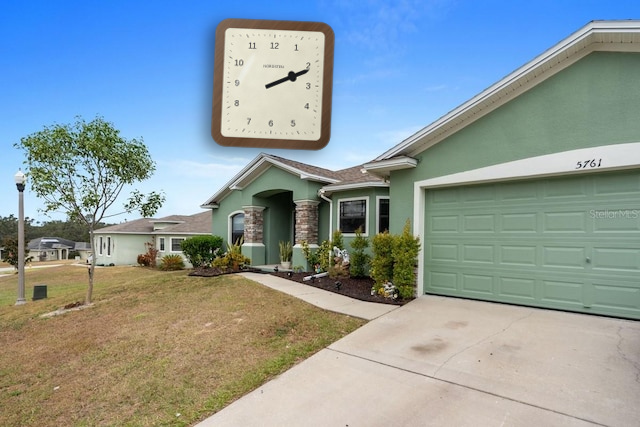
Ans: 2:11
